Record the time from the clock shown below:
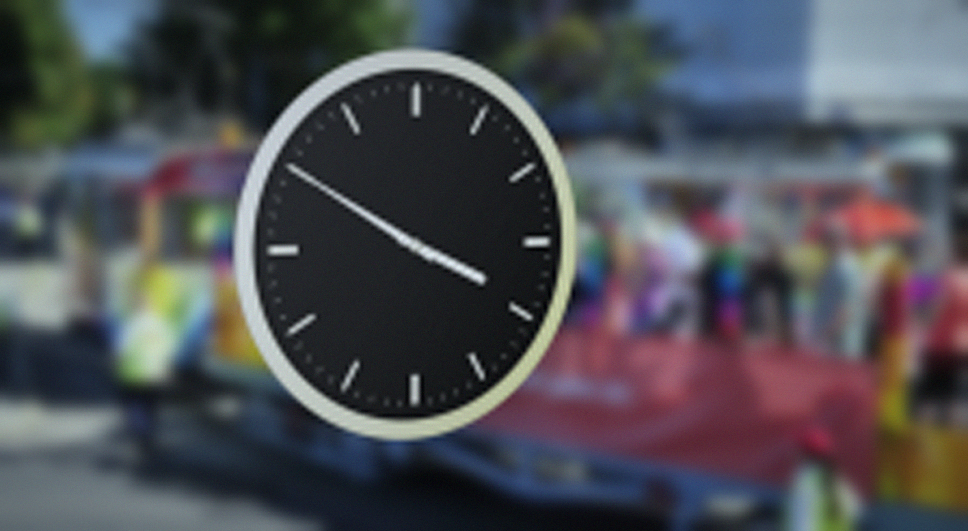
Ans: 3:50
